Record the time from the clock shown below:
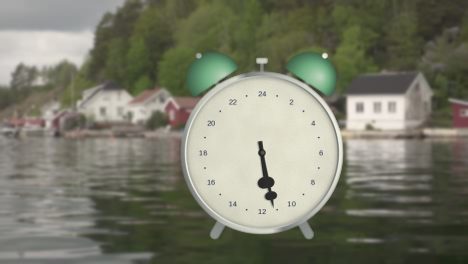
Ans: 11:28
